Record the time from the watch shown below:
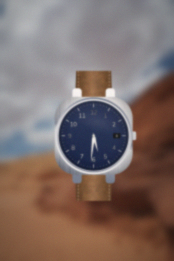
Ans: 5:31
